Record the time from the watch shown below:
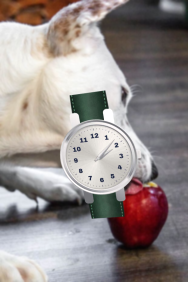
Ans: 2:08
